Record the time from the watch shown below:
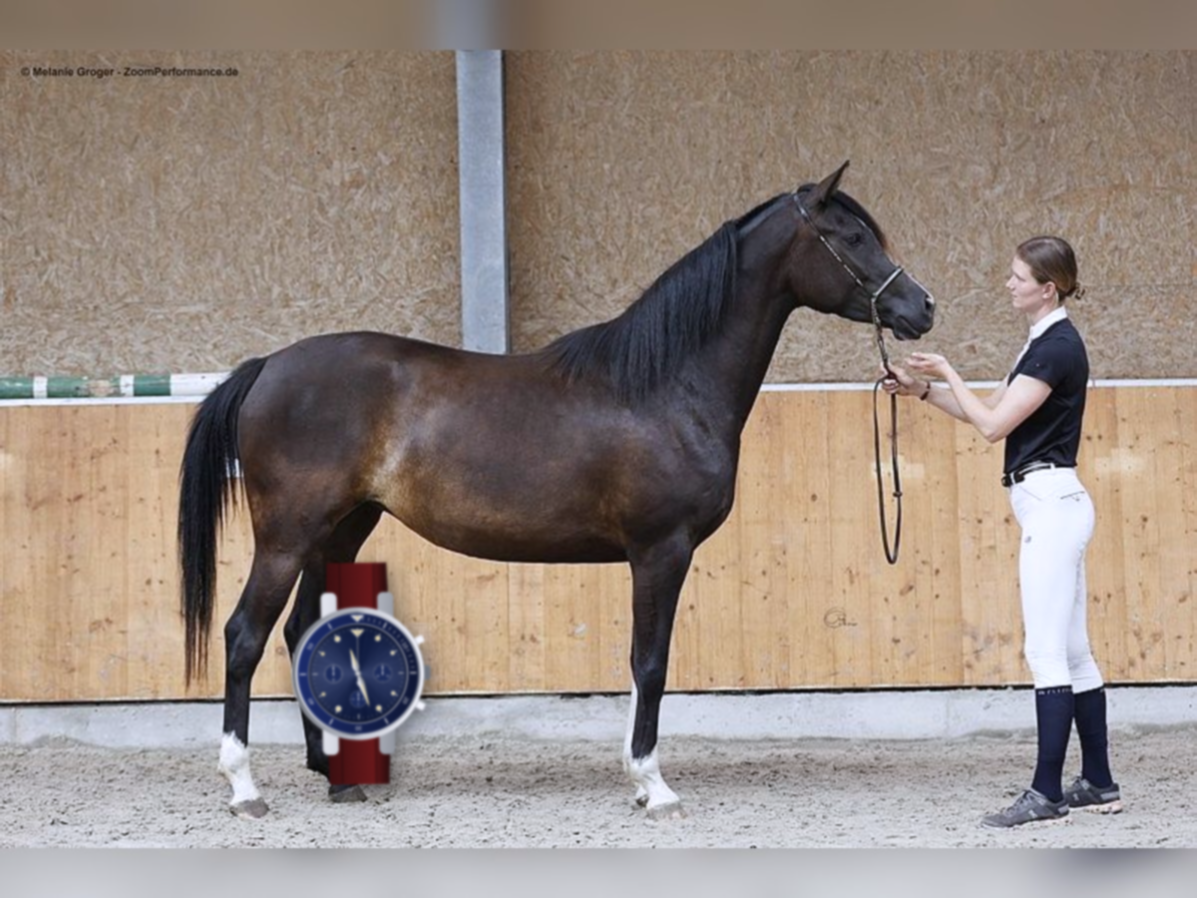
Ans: 11:27
